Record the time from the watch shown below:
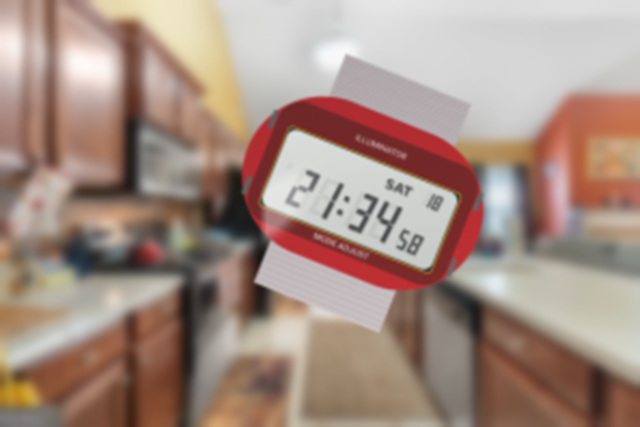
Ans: 21:34:58
